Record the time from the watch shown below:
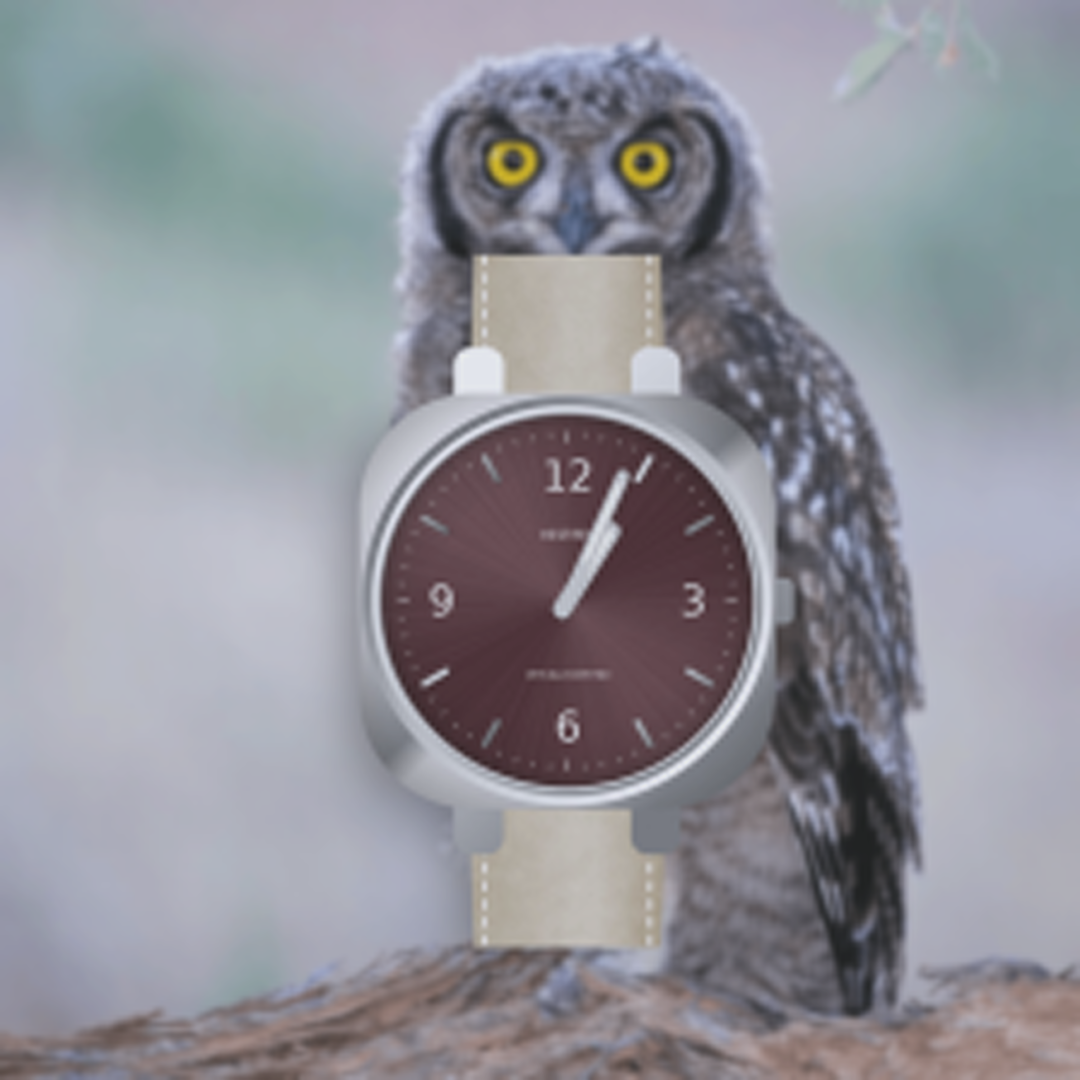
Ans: 1:04
